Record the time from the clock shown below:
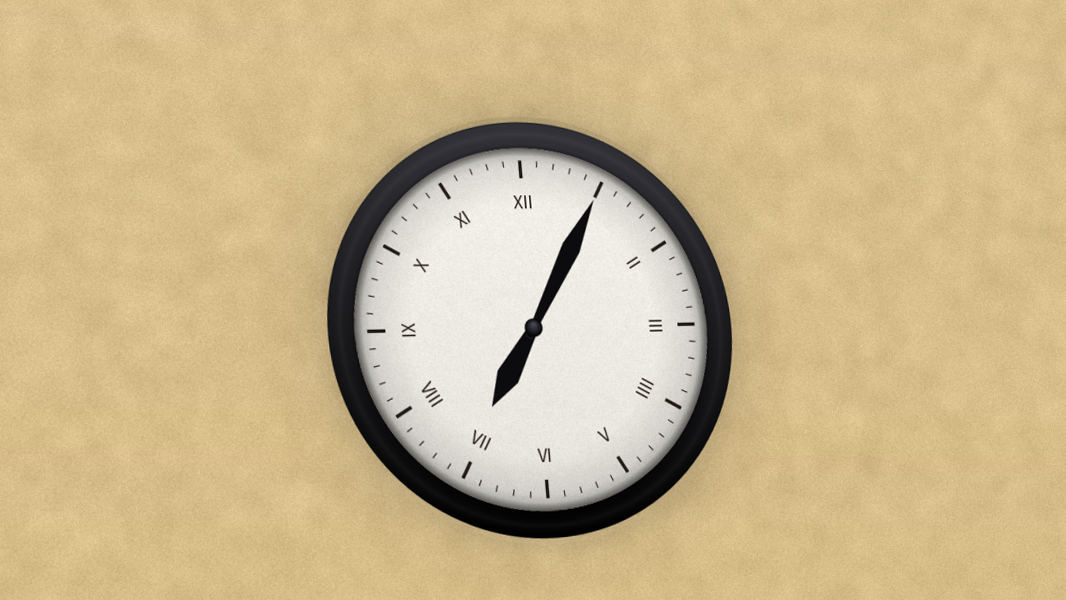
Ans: 7:05
